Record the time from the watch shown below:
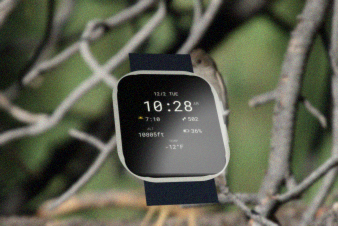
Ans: 10:28
